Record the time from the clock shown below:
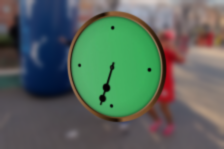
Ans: 6:33
